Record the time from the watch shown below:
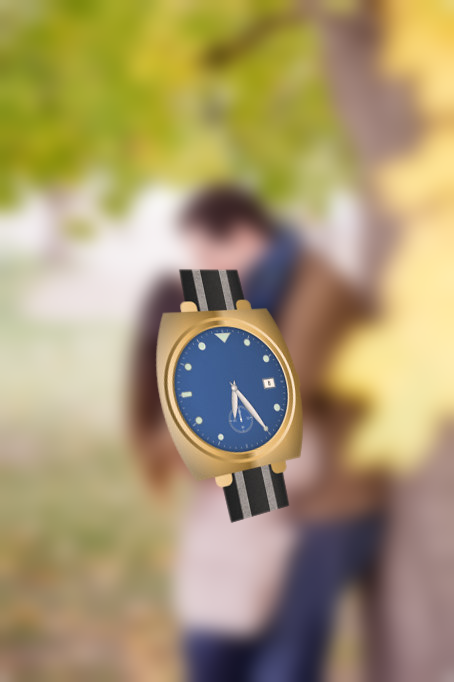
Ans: 6:25
